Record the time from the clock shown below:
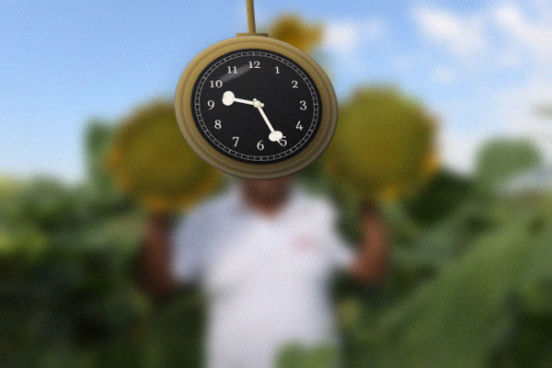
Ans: 9:26
